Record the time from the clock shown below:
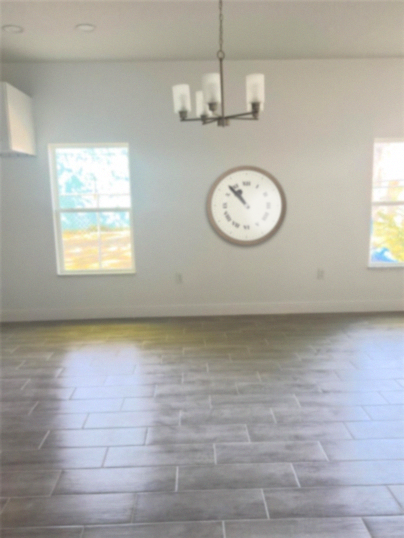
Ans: 10:53
